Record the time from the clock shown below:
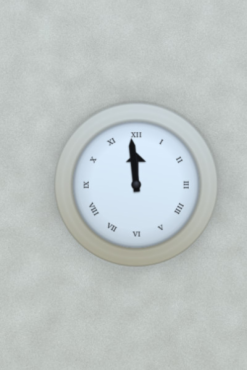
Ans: 11:59
